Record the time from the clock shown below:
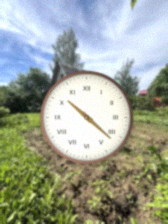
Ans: 10:22
